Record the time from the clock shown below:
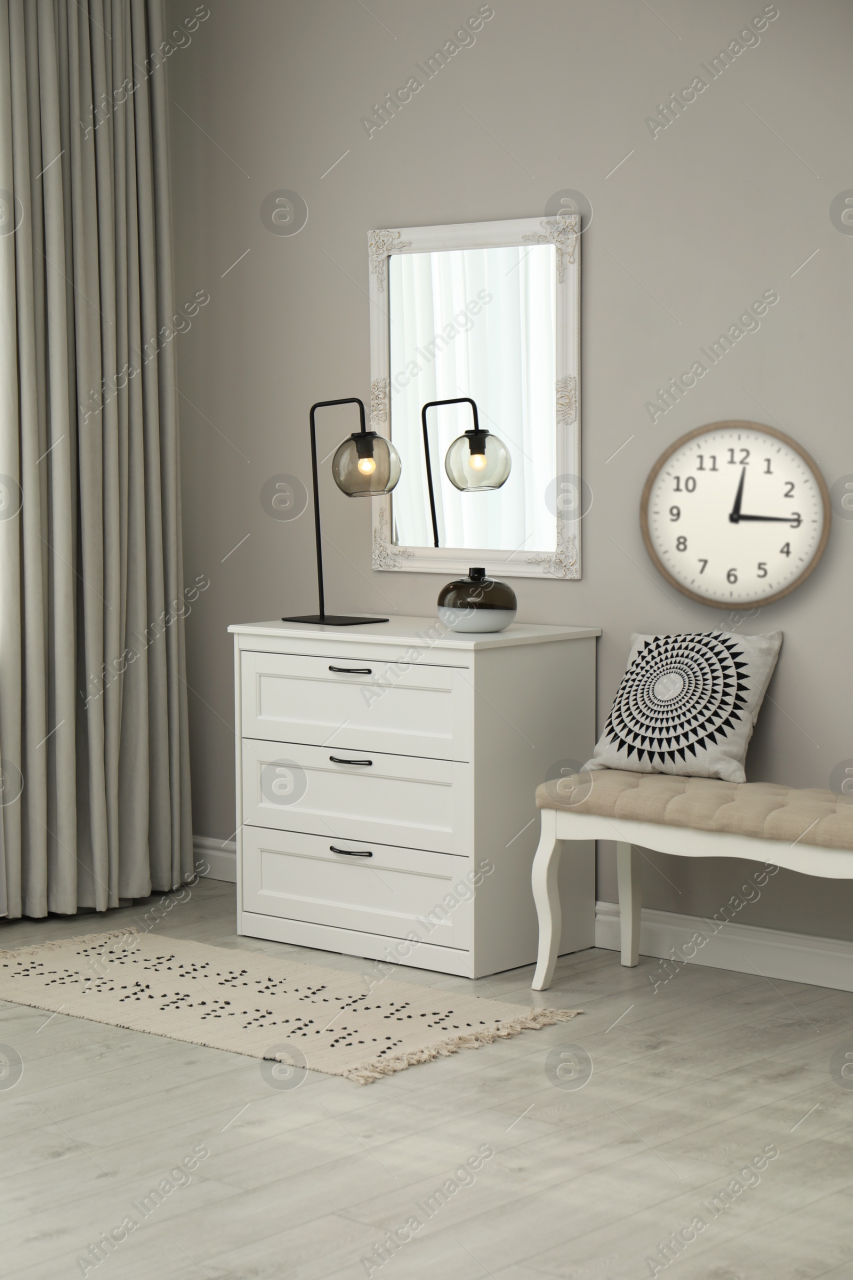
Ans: 12:15
